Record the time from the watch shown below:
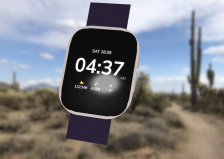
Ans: 4:37
